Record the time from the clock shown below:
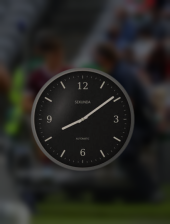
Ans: 8:09
